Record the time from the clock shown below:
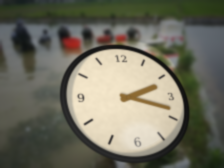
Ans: 2:18
